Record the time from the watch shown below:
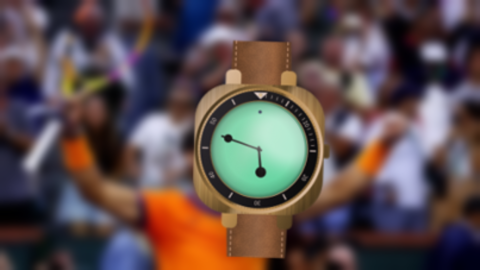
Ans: 5:48
